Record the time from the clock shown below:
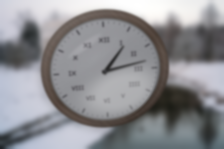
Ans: 1:13
